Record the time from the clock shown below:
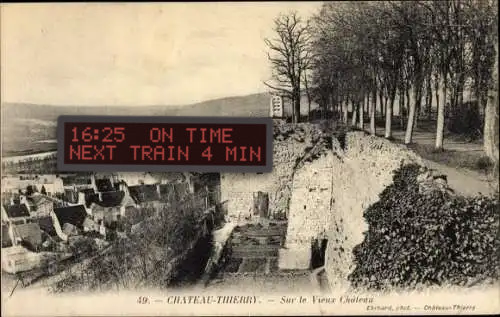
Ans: 16:25
